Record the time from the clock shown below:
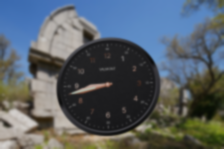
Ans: 8:43
